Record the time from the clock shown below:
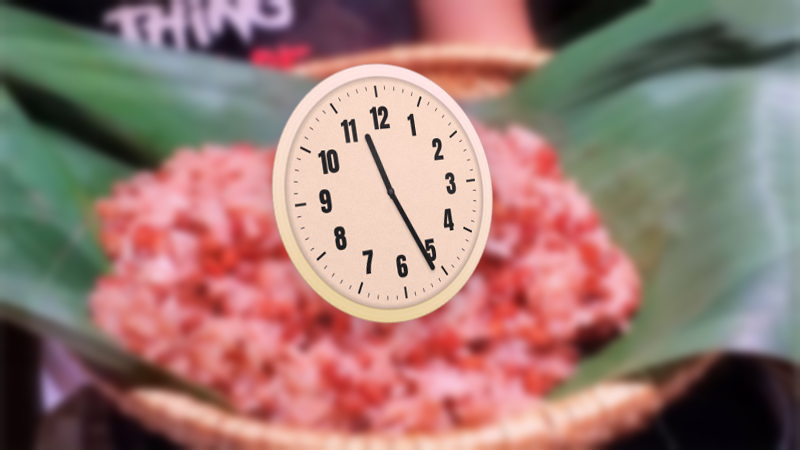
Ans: 11:26
